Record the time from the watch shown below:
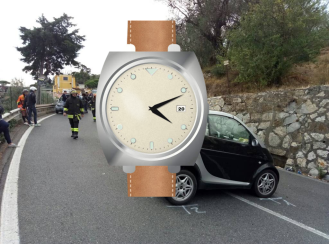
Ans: 4:11
